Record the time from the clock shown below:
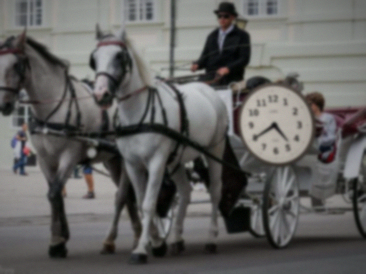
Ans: 4:40
